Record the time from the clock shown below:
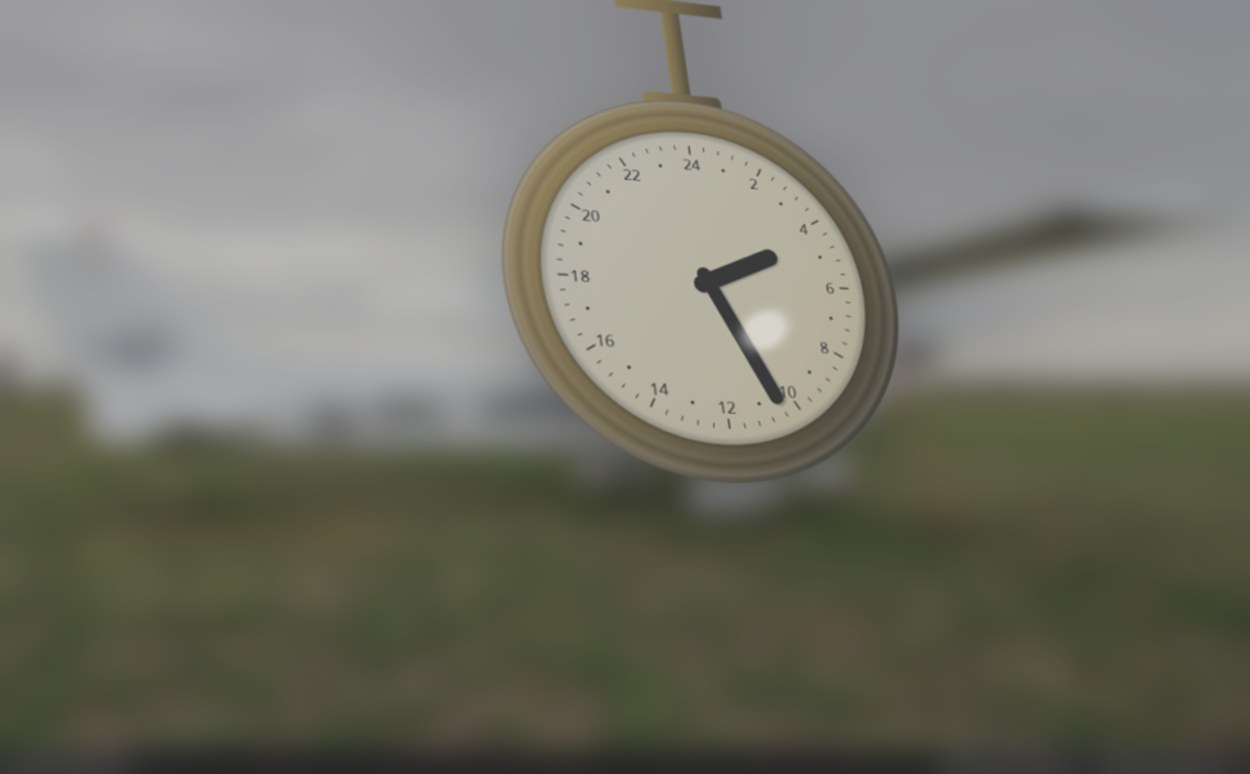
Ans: 4:26
